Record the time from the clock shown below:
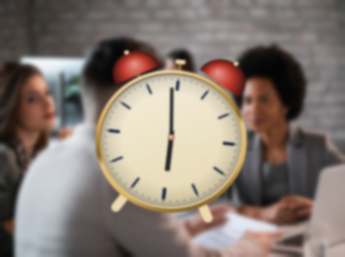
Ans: 5:59
